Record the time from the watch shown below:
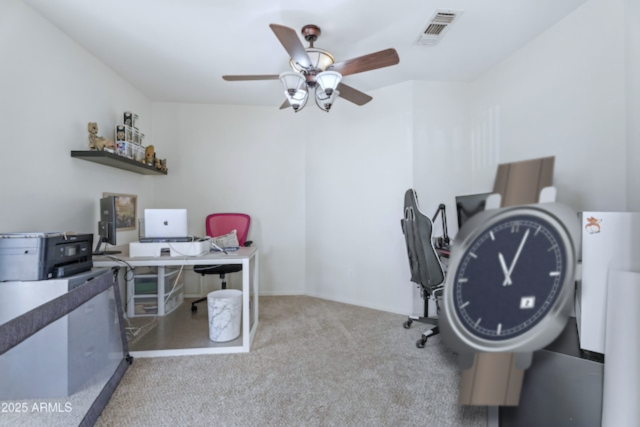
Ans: 11:03
